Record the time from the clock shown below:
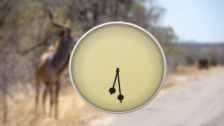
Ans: 6:29
